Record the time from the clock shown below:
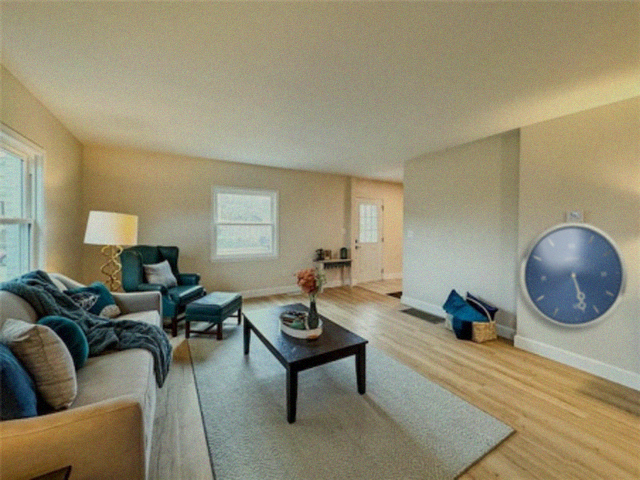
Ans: 5:28
